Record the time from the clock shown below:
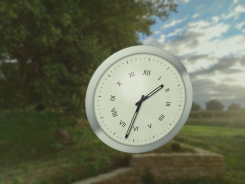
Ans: 1:32
